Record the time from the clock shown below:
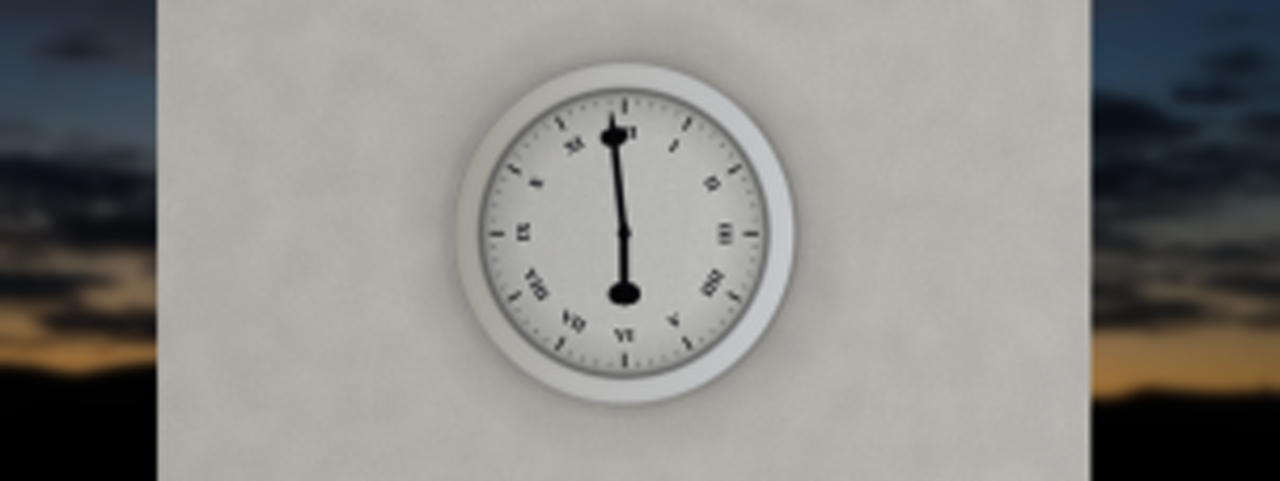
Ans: 5:59
